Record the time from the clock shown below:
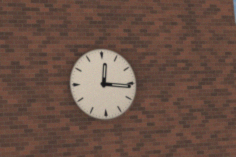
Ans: 12:16
